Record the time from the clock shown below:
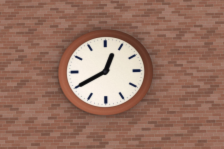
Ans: 12:40
